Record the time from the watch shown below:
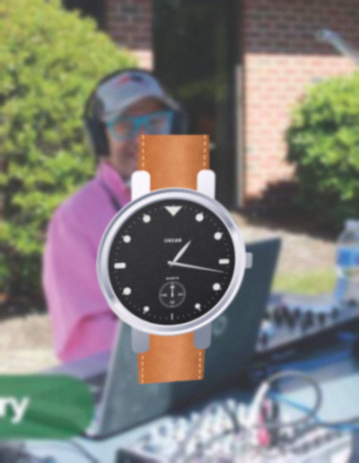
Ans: 1:17
